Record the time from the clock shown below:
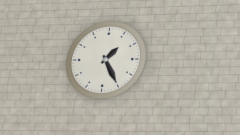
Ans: 1:25
